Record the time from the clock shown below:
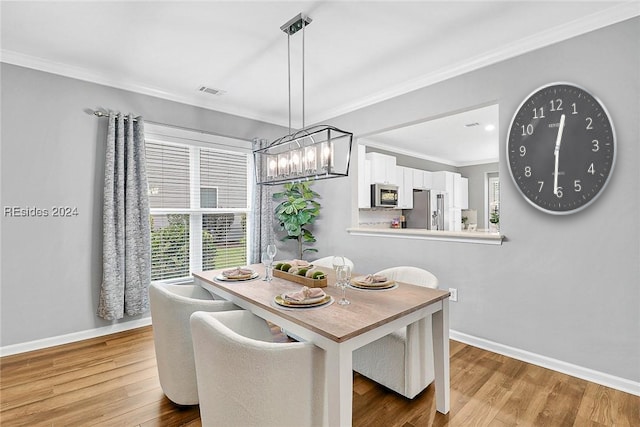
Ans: 12:31
